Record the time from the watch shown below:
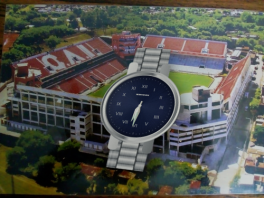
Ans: 6:31
